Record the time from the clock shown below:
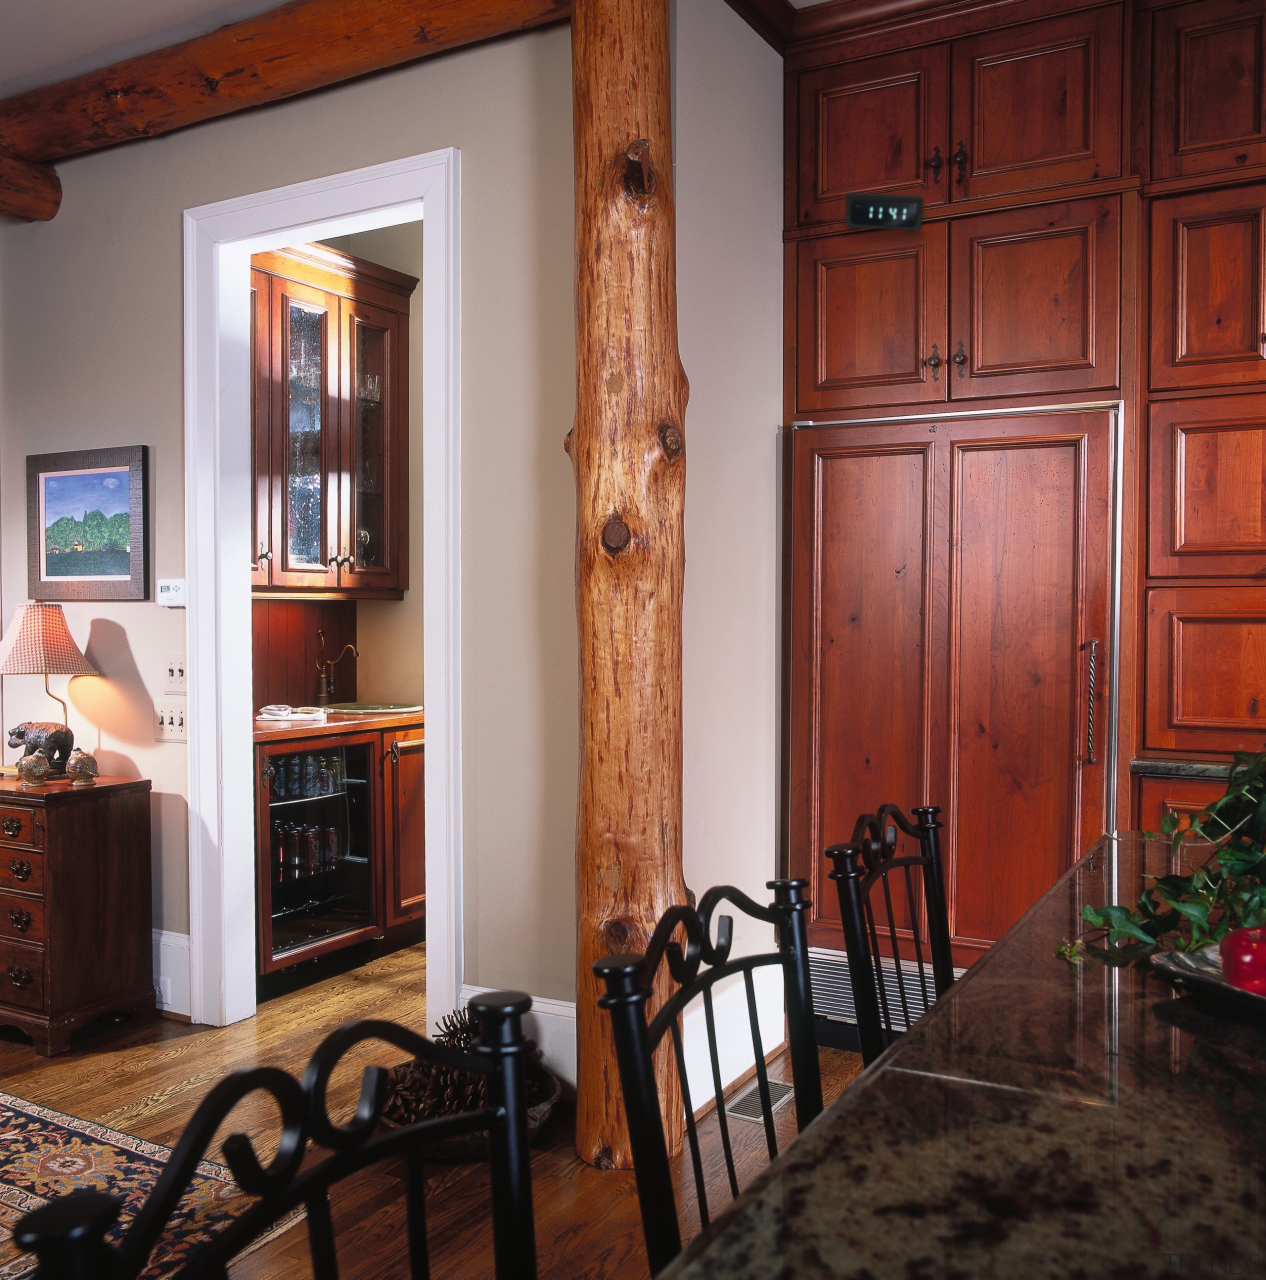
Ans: 11:41
